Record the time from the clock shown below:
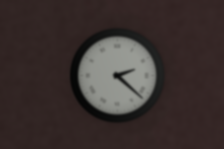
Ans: 2:22
